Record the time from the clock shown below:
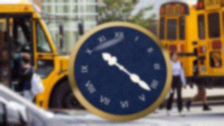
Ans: 10:22
